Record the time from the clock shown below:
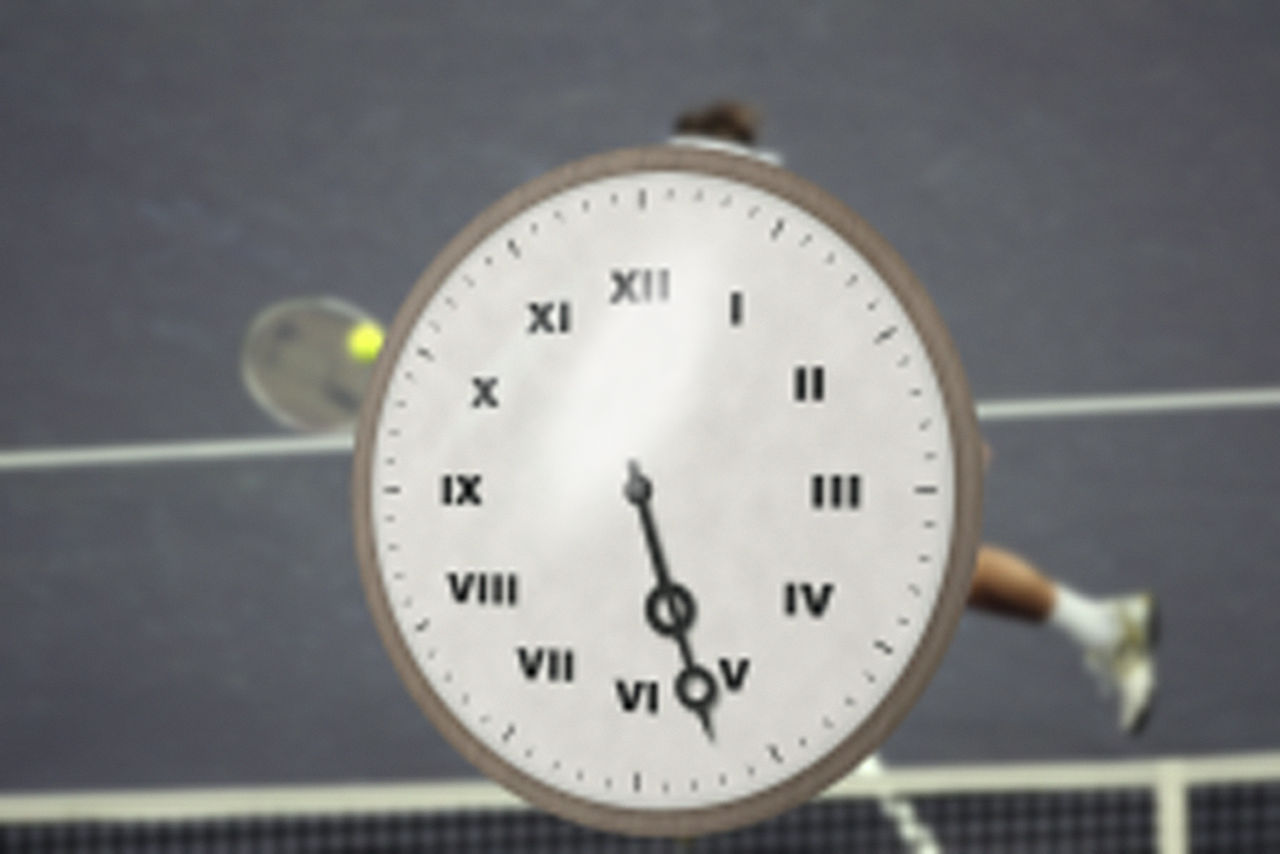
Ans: 5:27
